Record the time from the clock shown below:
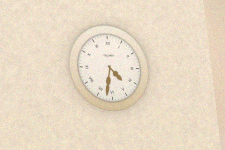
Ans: 4:32
